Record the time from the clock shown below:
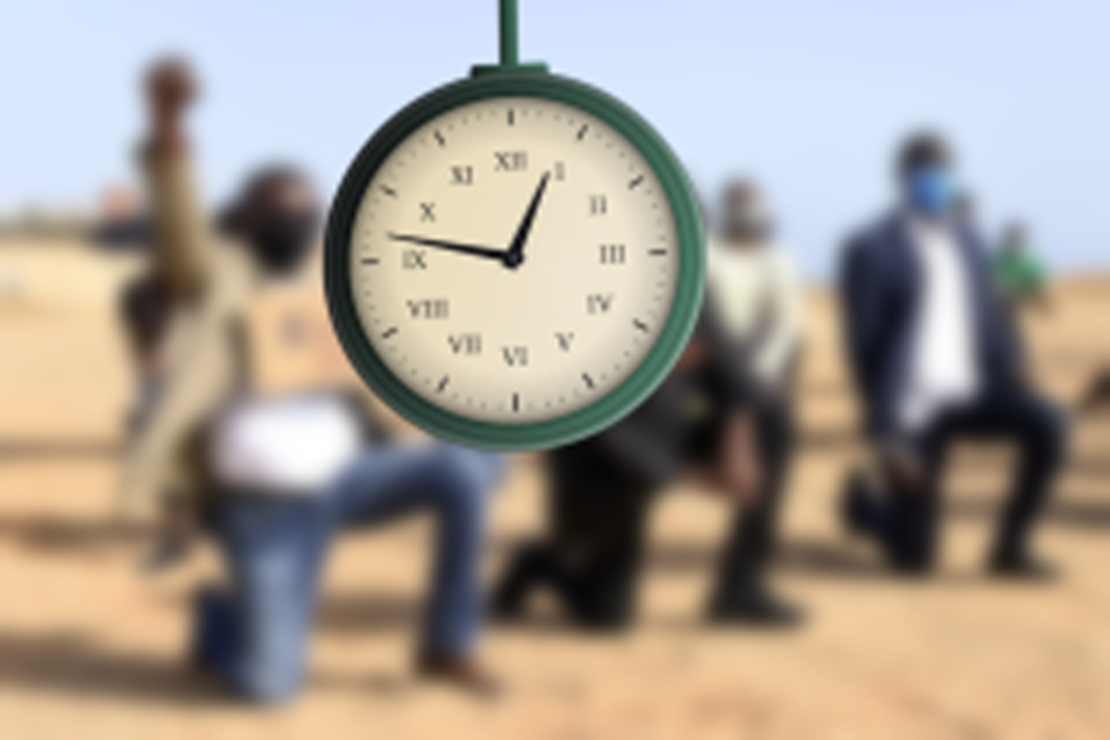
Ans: 12:47
